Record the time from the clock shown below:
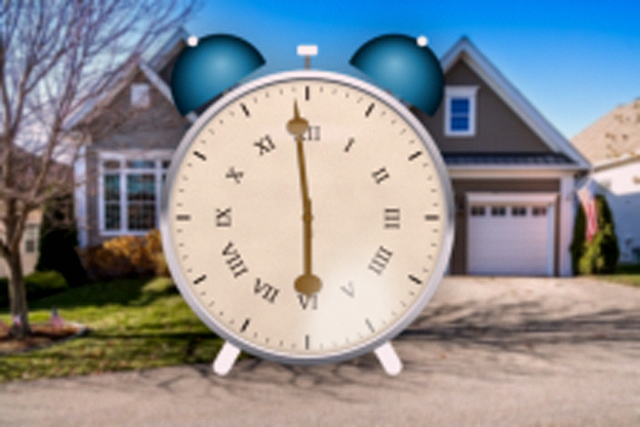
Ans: 5:59
